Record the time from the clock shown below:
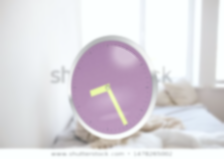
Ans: 8:25
